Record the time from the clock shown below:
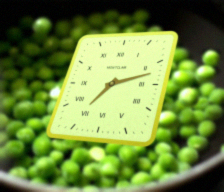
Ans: 7:12
